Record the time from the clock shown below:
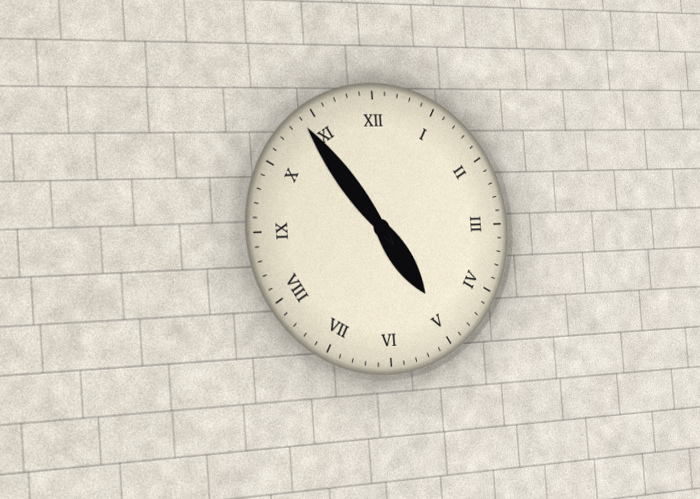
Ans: 4:54
